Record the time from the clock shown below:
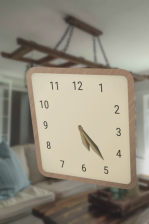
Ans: 5:24
